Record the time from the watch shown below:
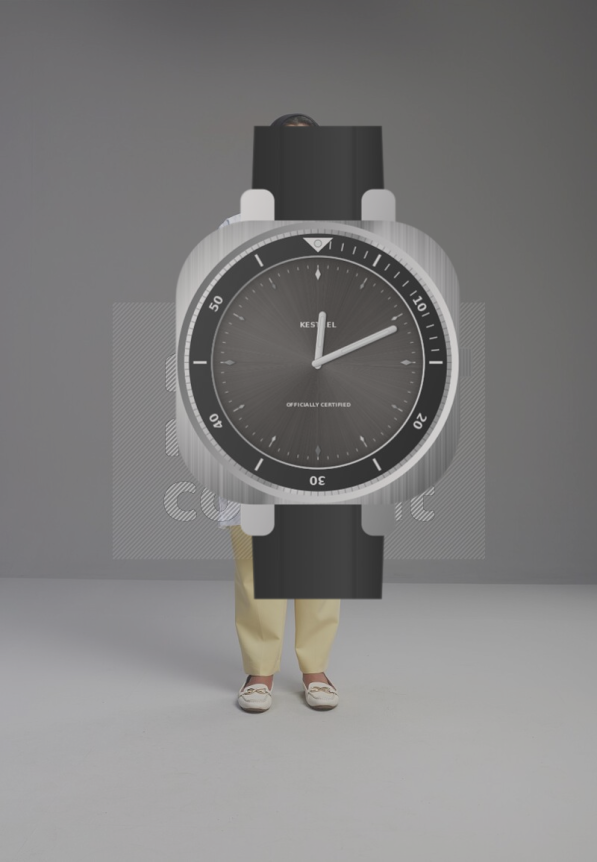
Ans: 12:11
